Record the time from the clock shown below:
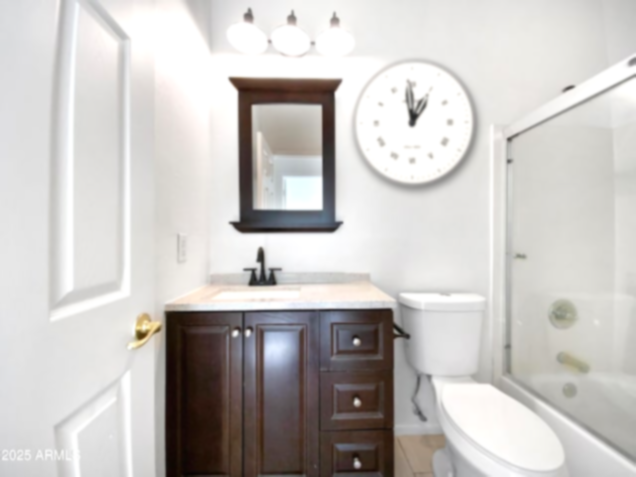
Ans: 12:59
